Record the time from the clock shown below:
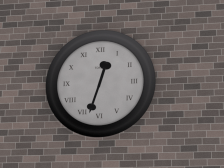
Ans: 12:33
